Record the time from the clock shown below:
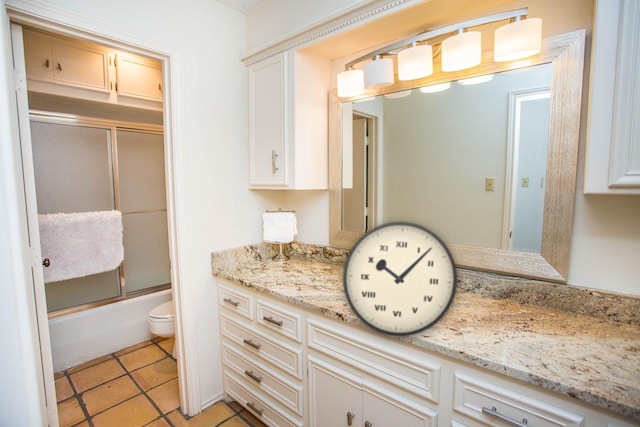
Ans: 10:07
